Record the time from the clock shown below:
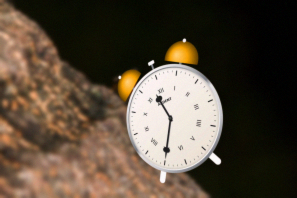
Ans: 11:35
